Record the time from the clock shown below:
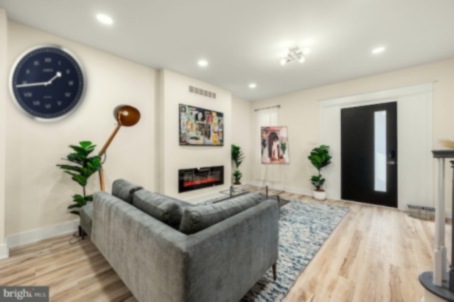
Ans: 1:44
